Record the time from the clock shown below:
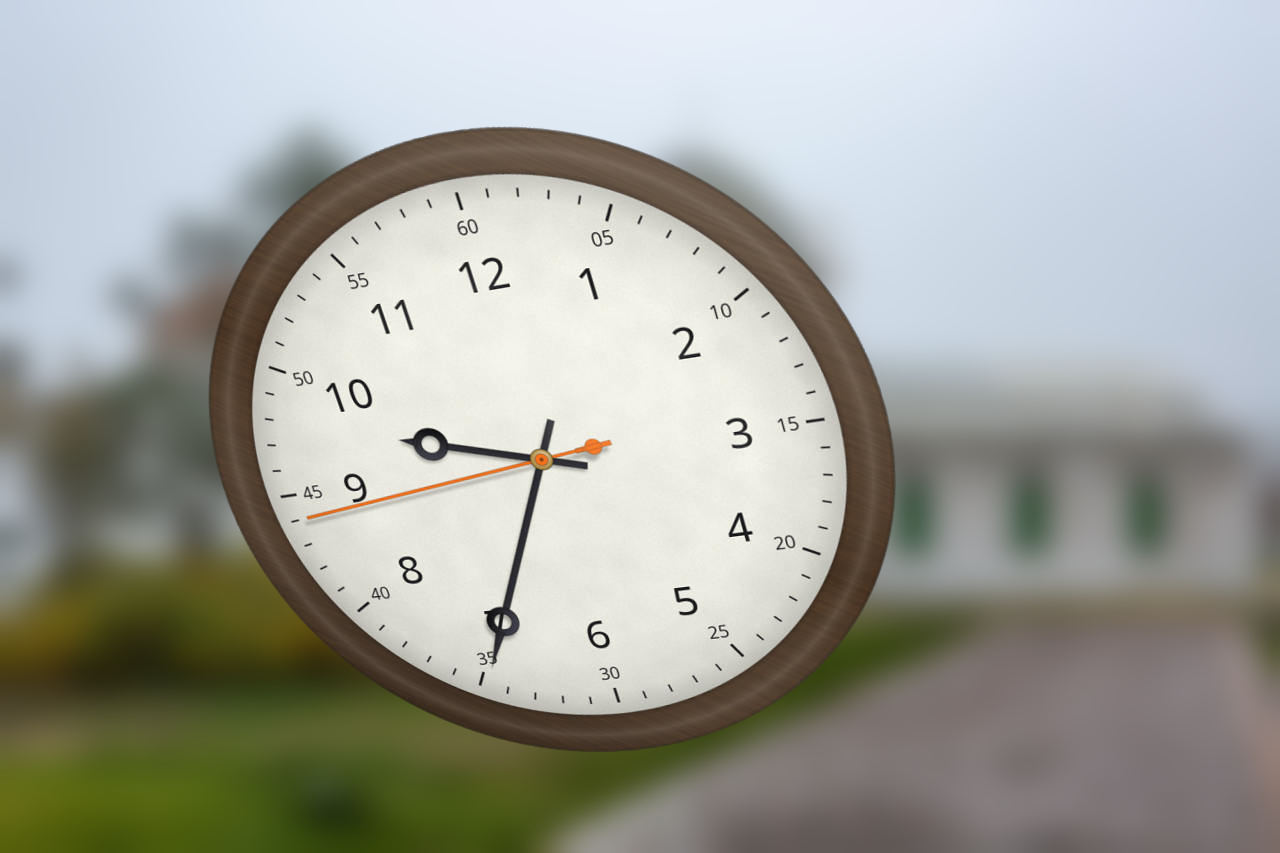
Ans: 9:34:44
